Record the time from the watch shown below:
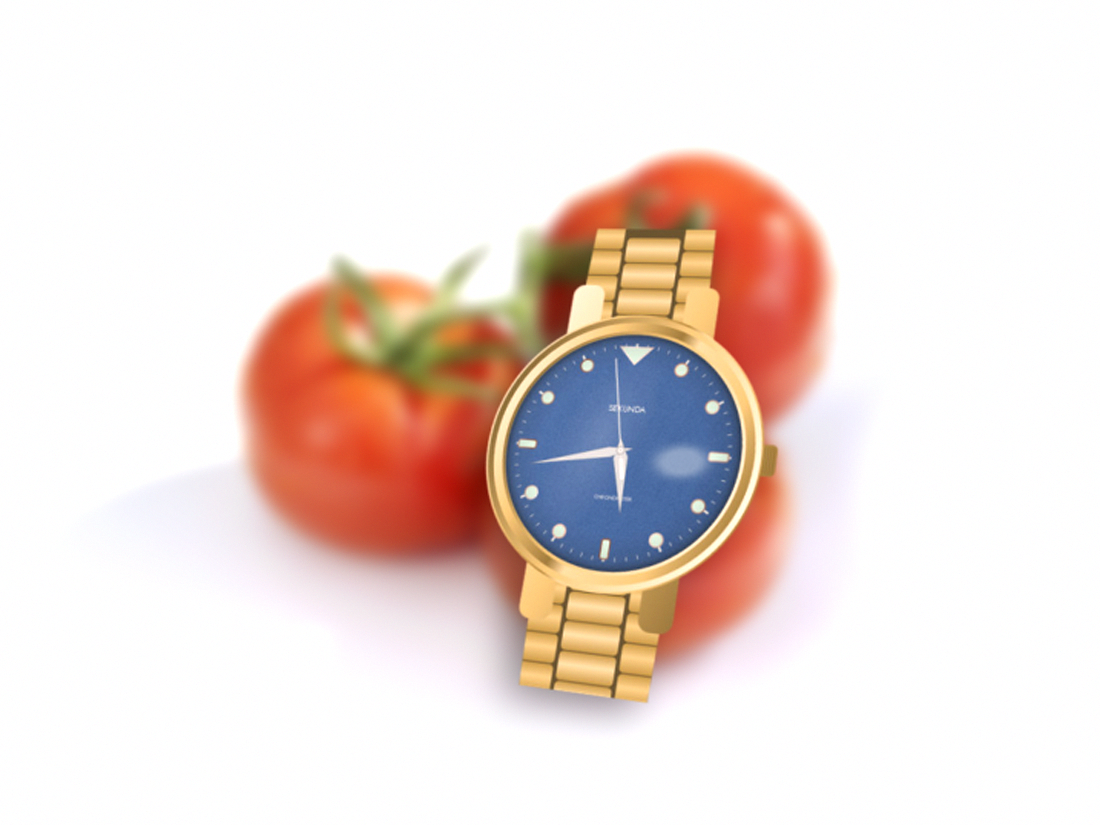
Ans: 5:42:58
